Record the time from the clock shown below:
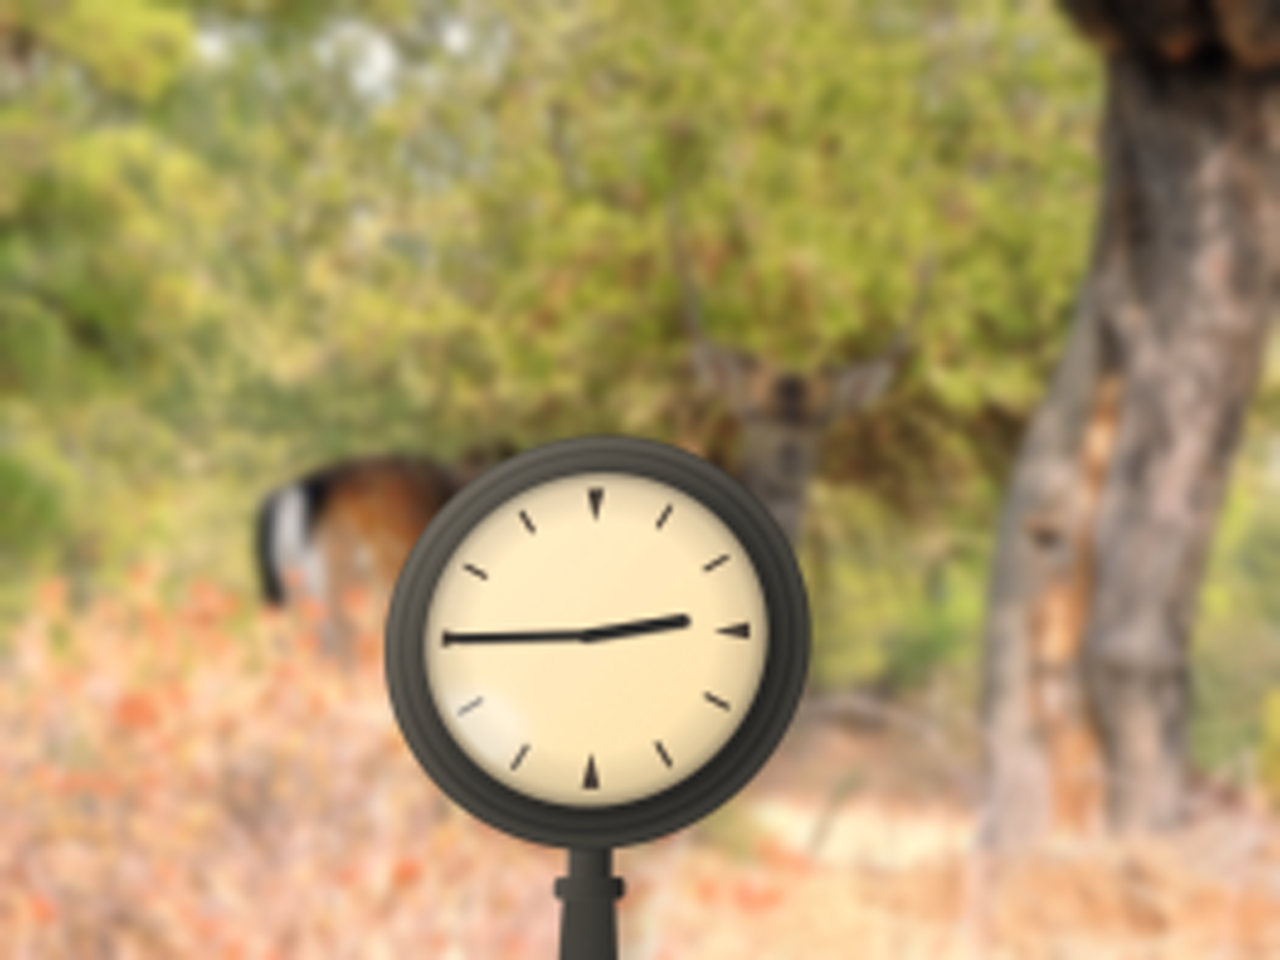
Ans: 2:45
